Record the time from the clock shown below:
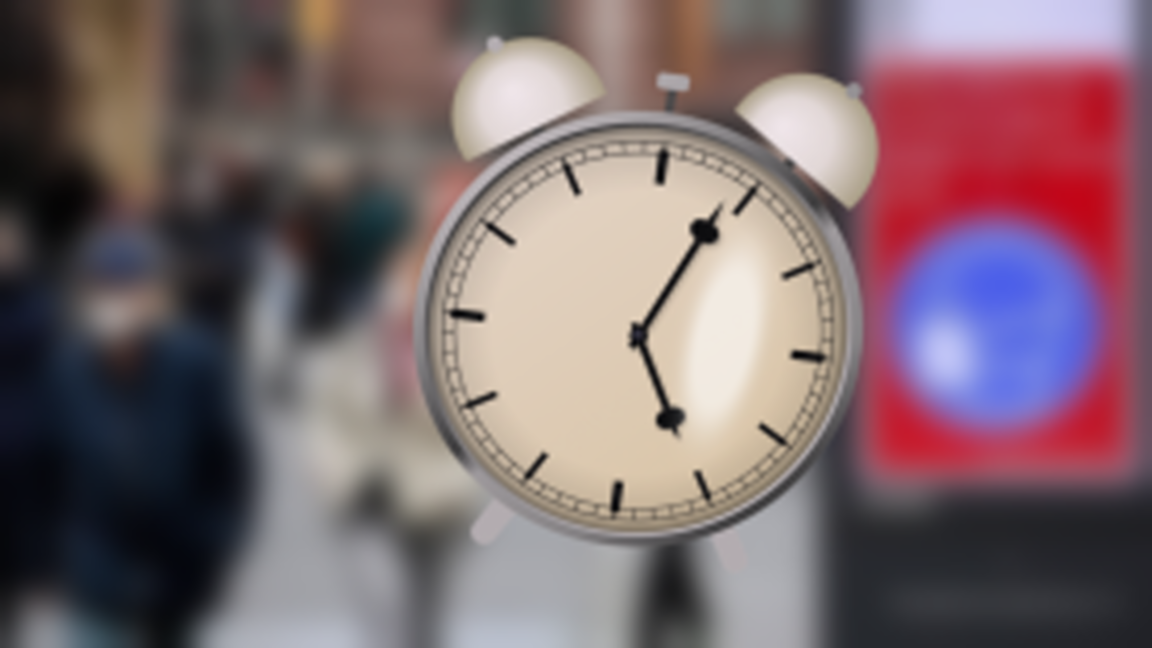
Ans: 5:04
